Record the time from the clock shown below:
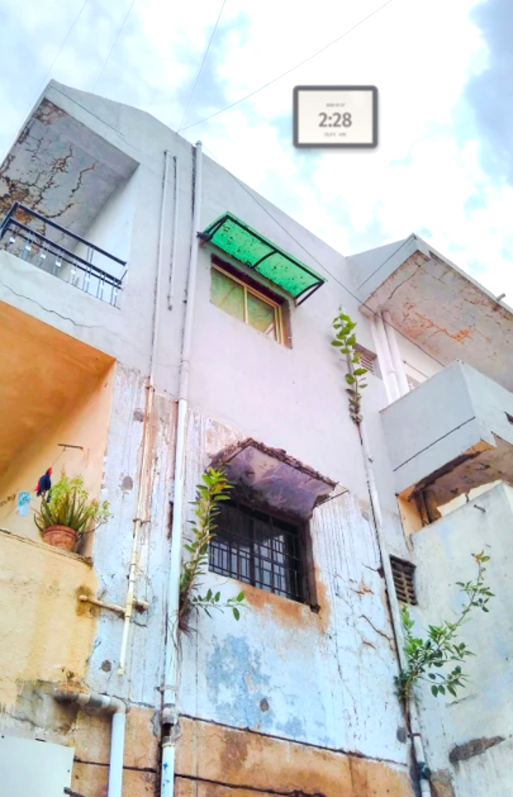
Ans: 2:28
